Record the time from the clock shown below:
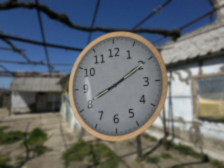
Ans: 8:10
